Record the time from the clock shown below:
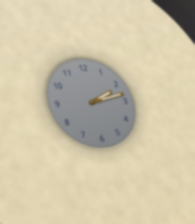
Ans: 2:13
